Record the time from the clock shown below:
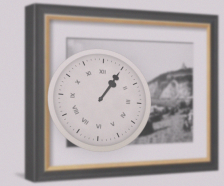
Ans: 1:05
